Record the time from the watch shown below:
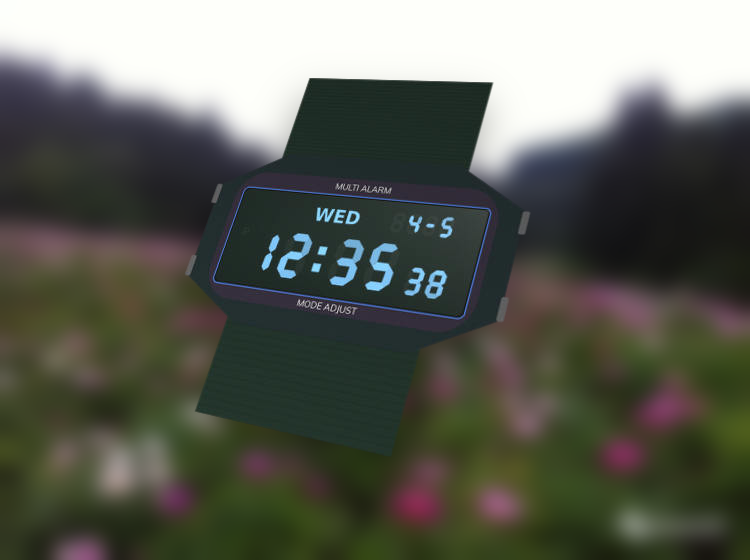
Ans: 12:35:38
